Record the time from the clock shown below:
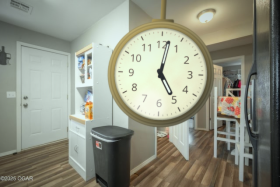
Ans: 5:02
